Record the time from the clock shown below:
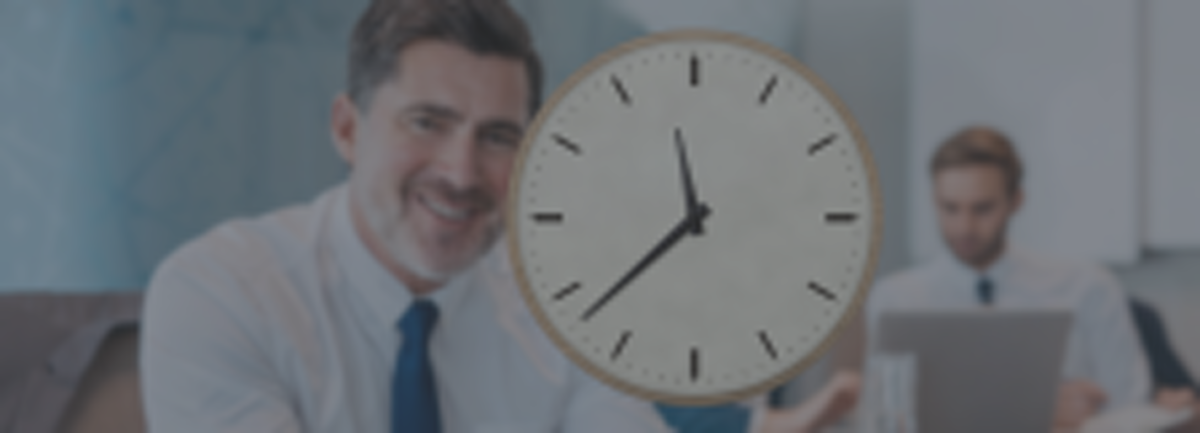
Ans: 11:38
